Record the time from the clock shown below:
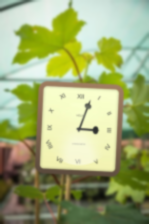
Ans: 3:03
